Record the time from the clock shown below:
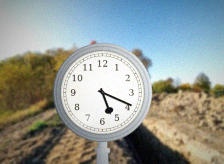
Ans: 5:19
